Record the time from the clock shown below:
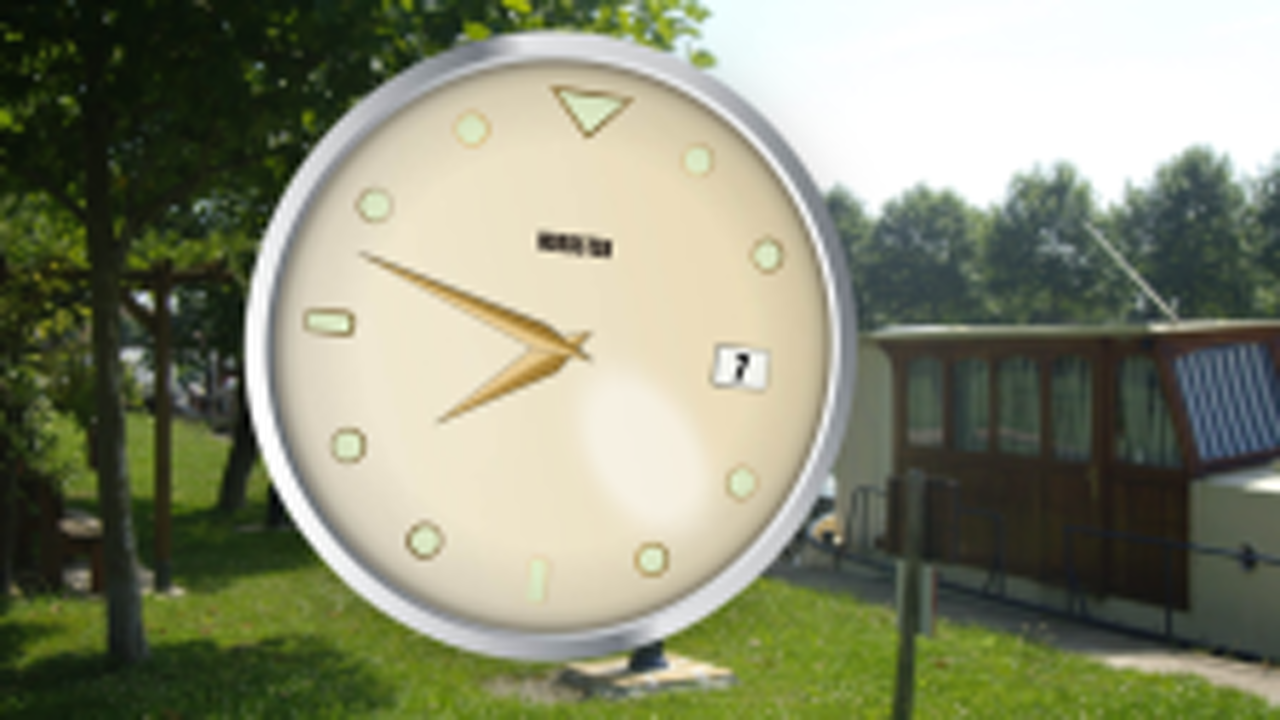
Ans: 7:48
